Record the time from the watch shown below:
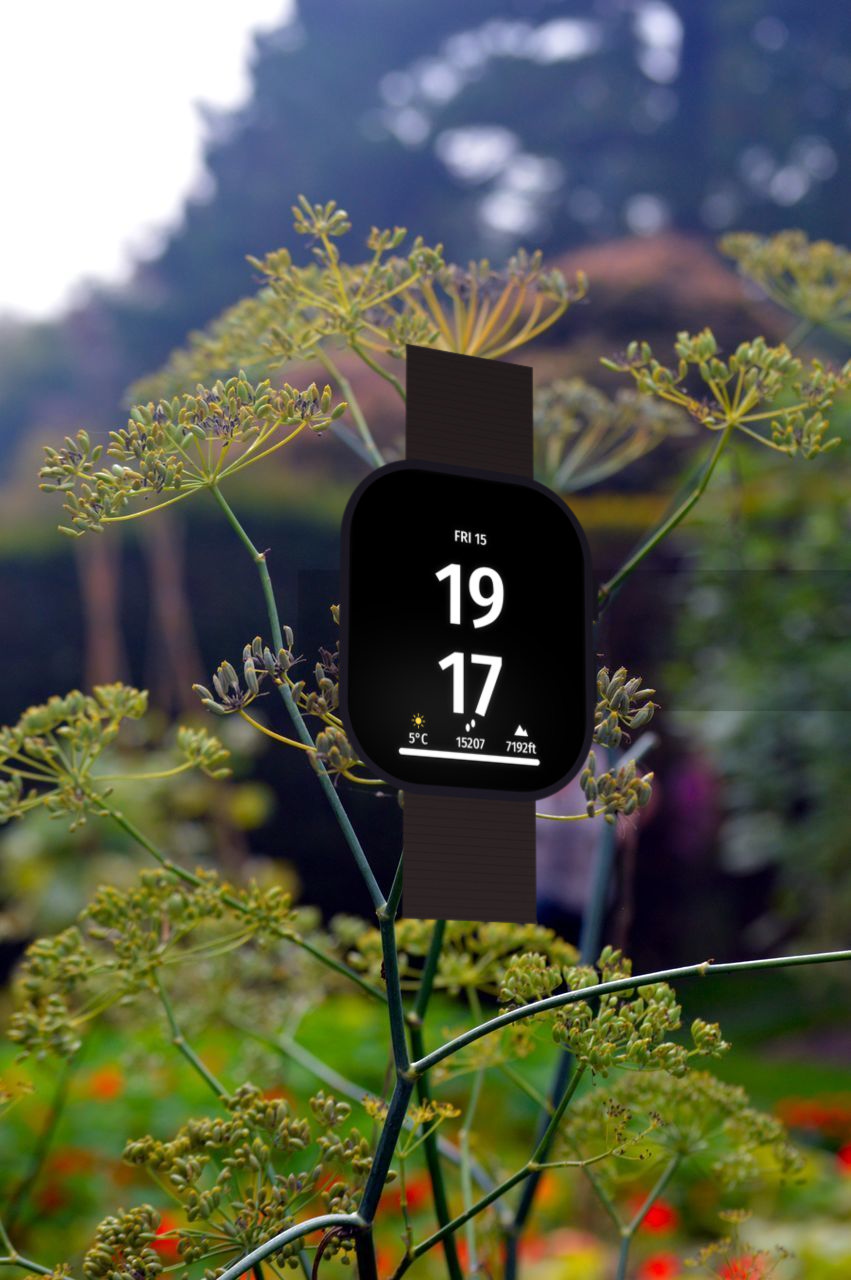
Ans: 19:17
